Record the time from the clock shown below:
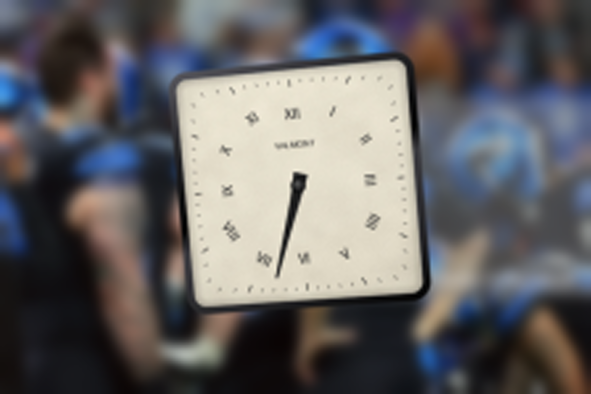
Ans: 6:33
